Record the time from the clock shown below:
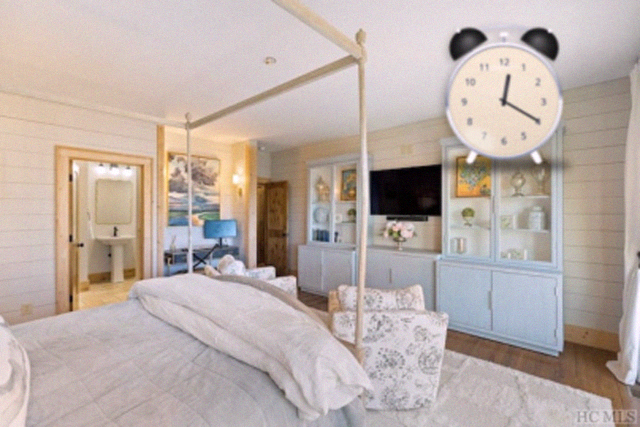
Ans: 12:20
